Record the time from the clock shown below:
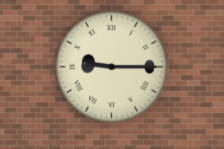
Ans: 9:15
